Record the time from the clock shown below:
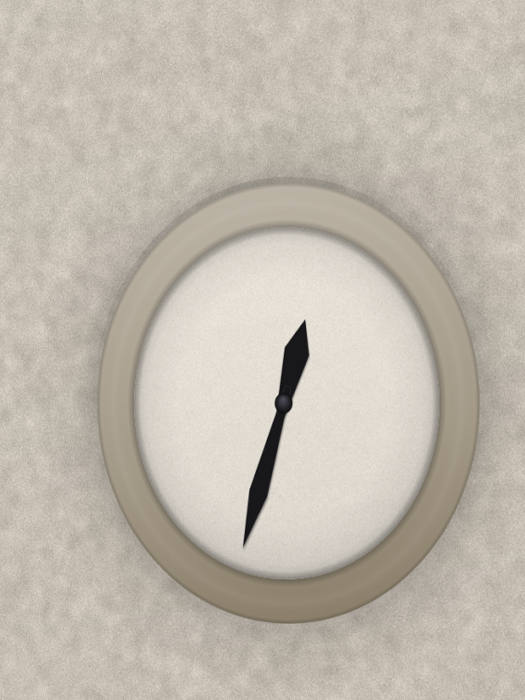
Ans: 12:33
